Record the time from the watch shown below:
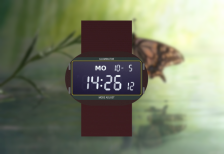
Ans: 14:26:12
